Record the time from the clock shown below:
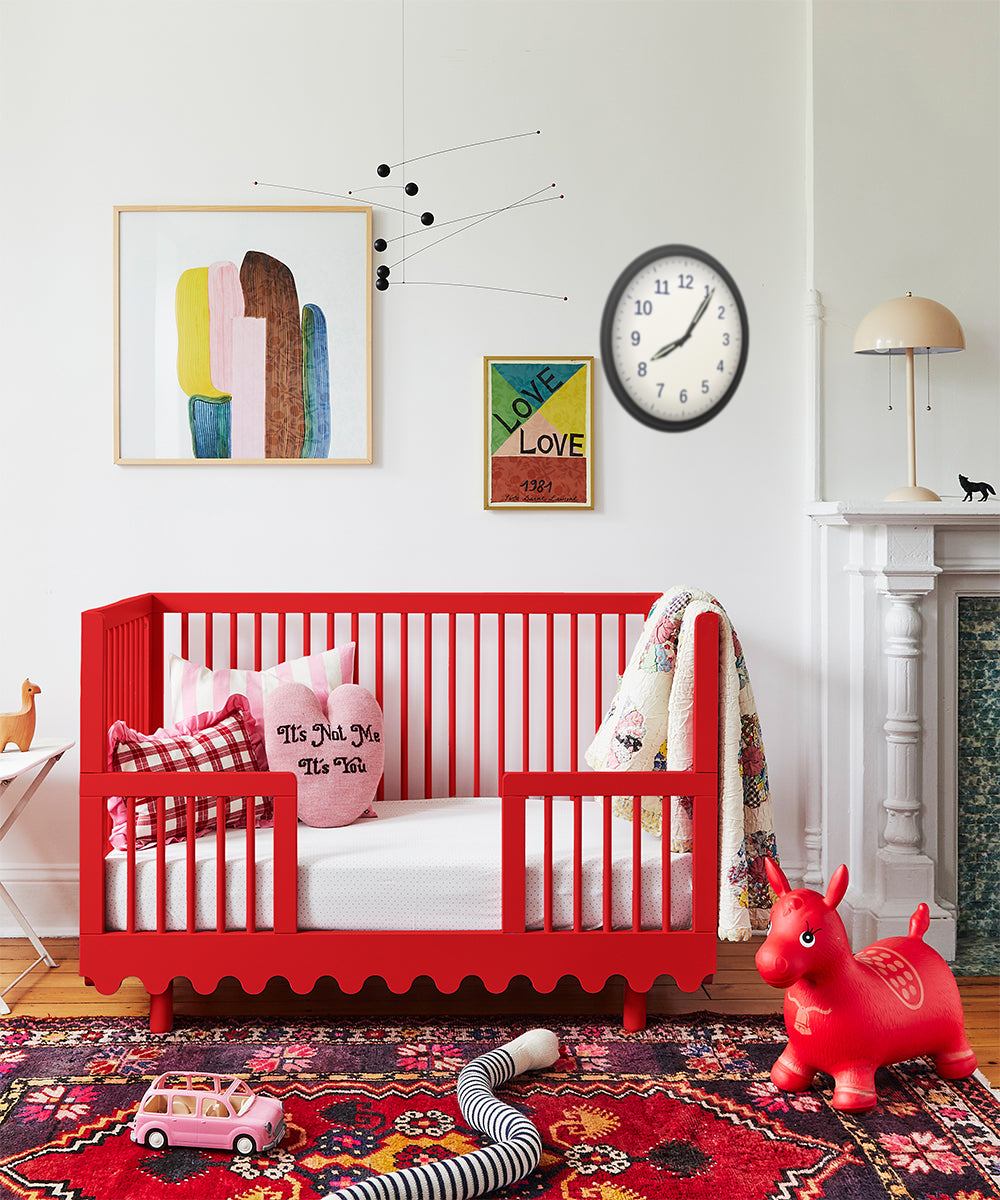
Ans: 8:06
